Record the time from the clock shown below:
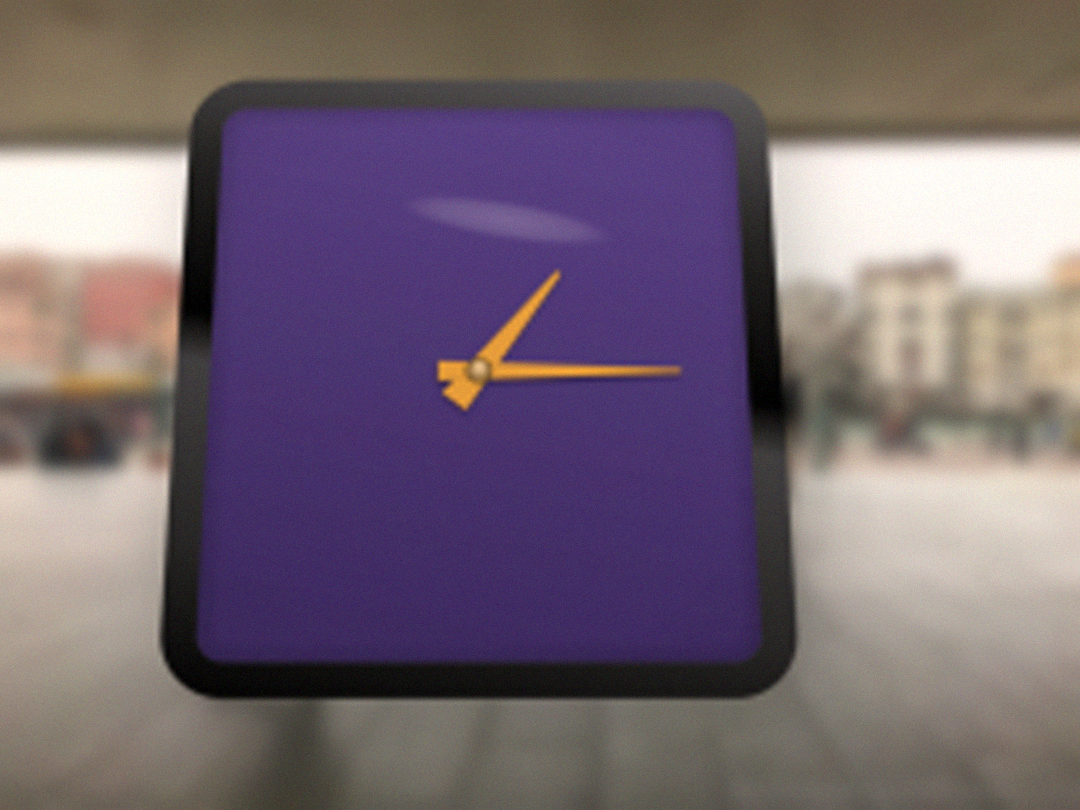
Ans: 1:15
